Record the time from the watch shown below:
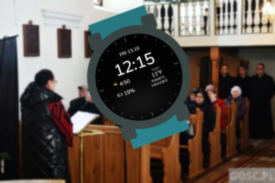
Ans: 12:15
